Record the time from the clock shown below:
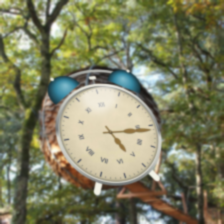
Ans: 5:16
